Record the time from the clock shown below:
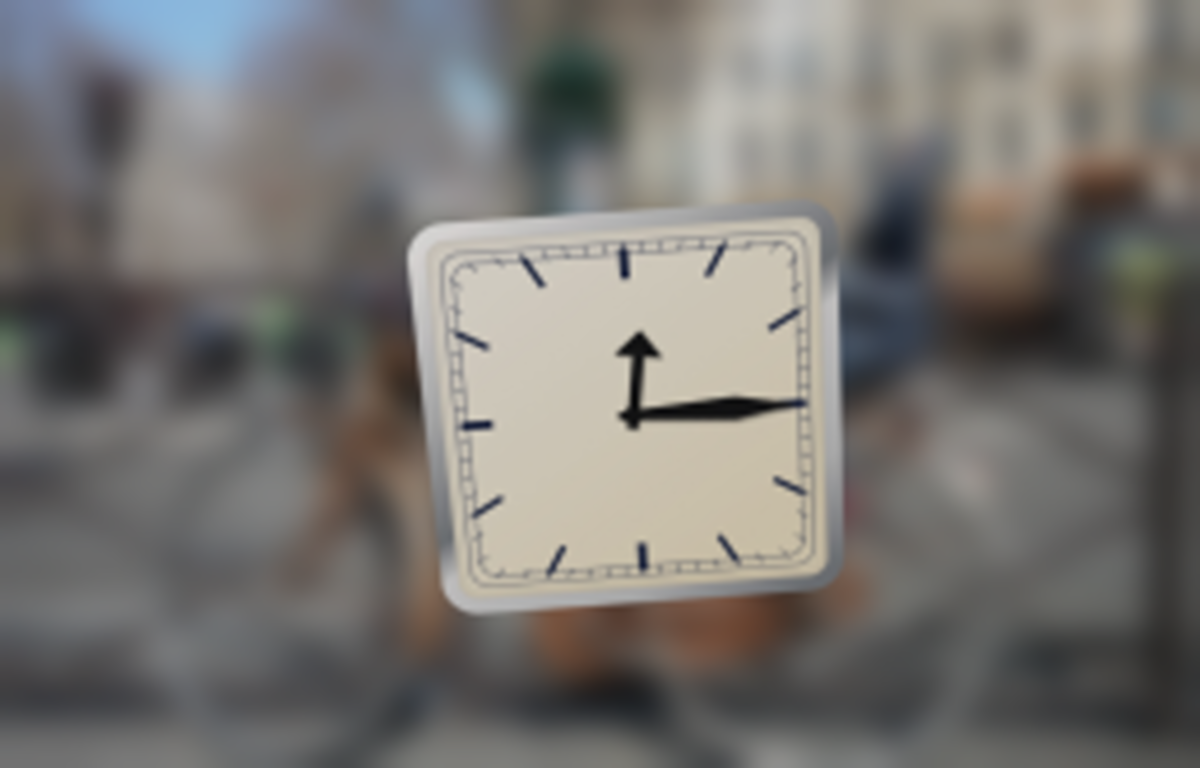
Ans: 12:15
